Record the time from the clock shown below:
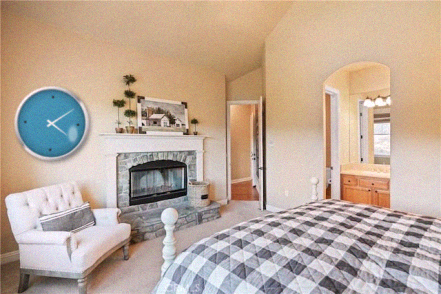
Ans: 4:09
